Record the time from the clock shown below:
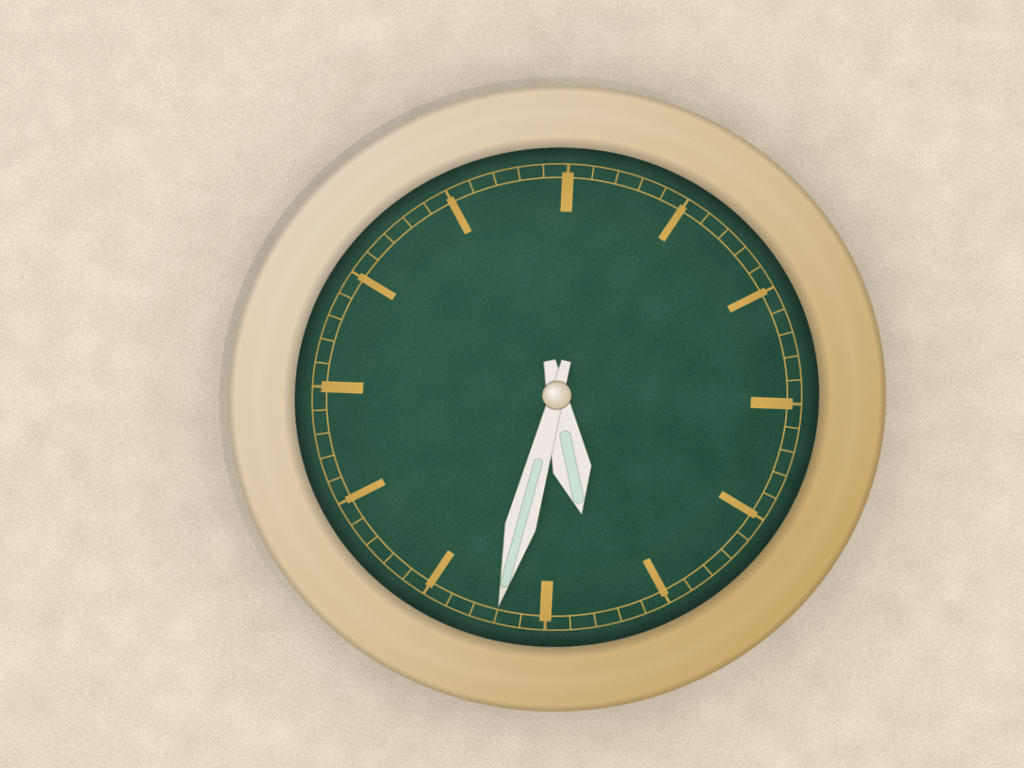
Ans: 5:32
